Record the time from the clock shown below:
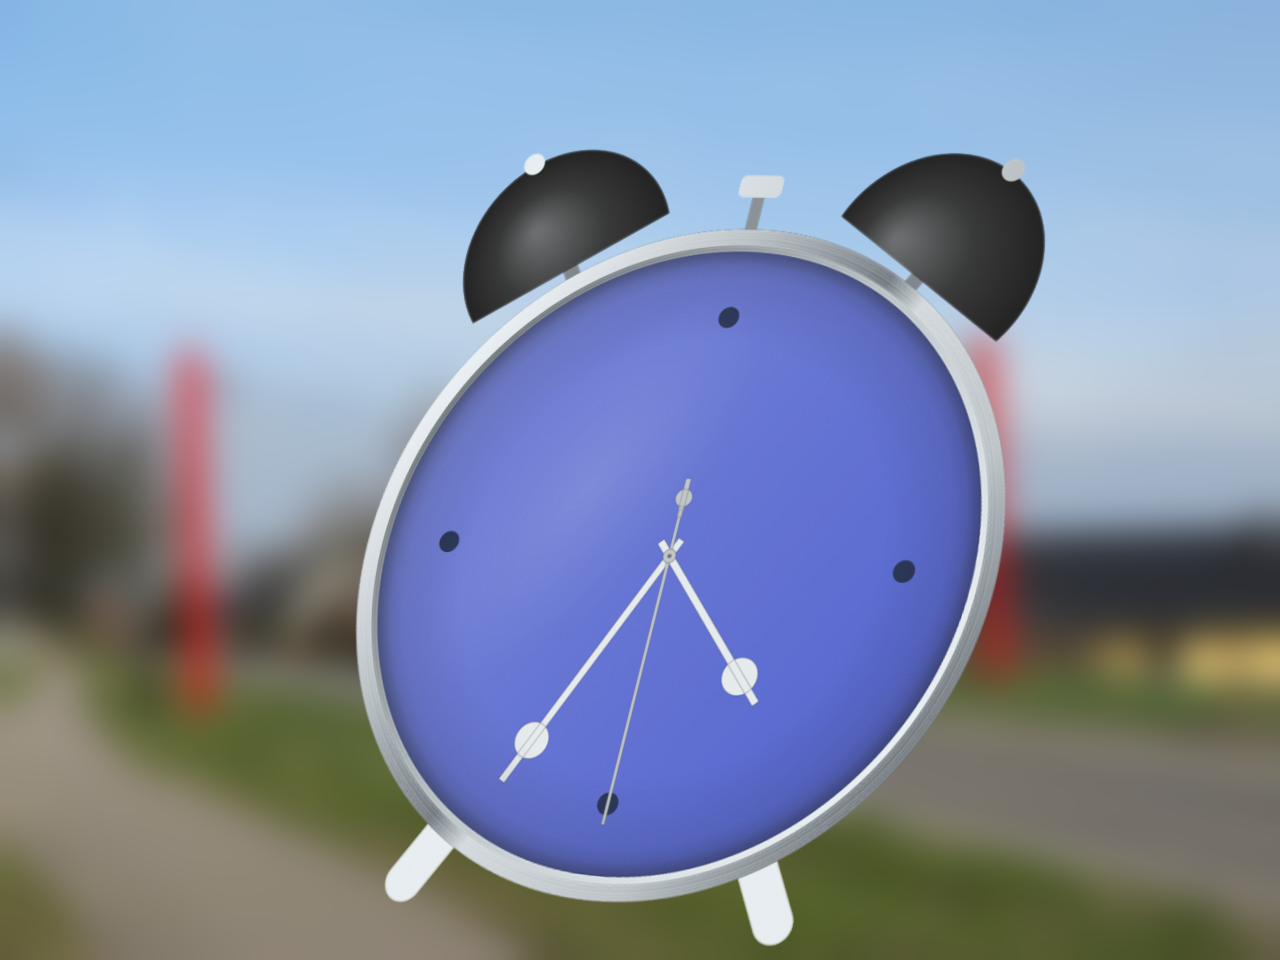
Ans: 4:34:30
